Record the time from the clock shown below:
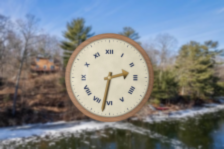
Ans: 2:32
